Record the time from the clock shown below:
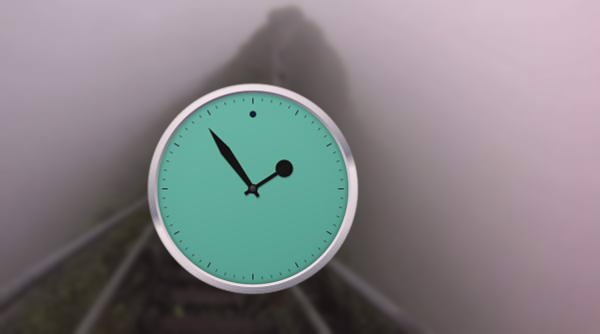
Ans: 1:54
